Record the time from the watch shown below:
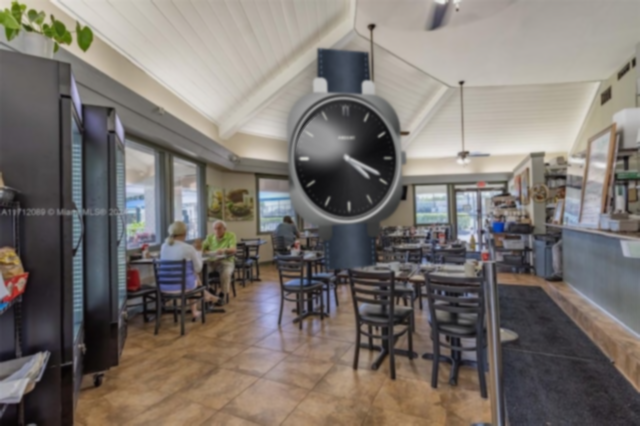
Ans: 4:19
